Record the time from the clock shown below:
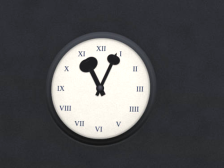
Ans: 11:04
